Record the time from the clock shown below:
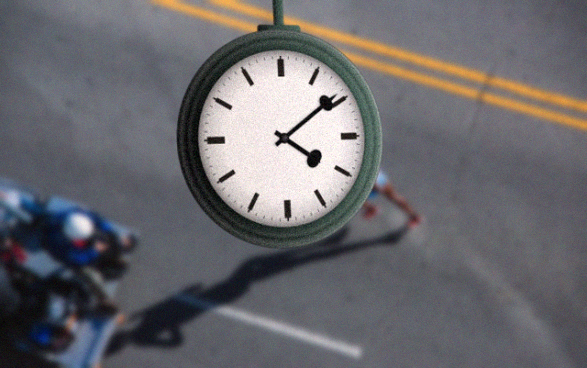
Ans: 4:09
